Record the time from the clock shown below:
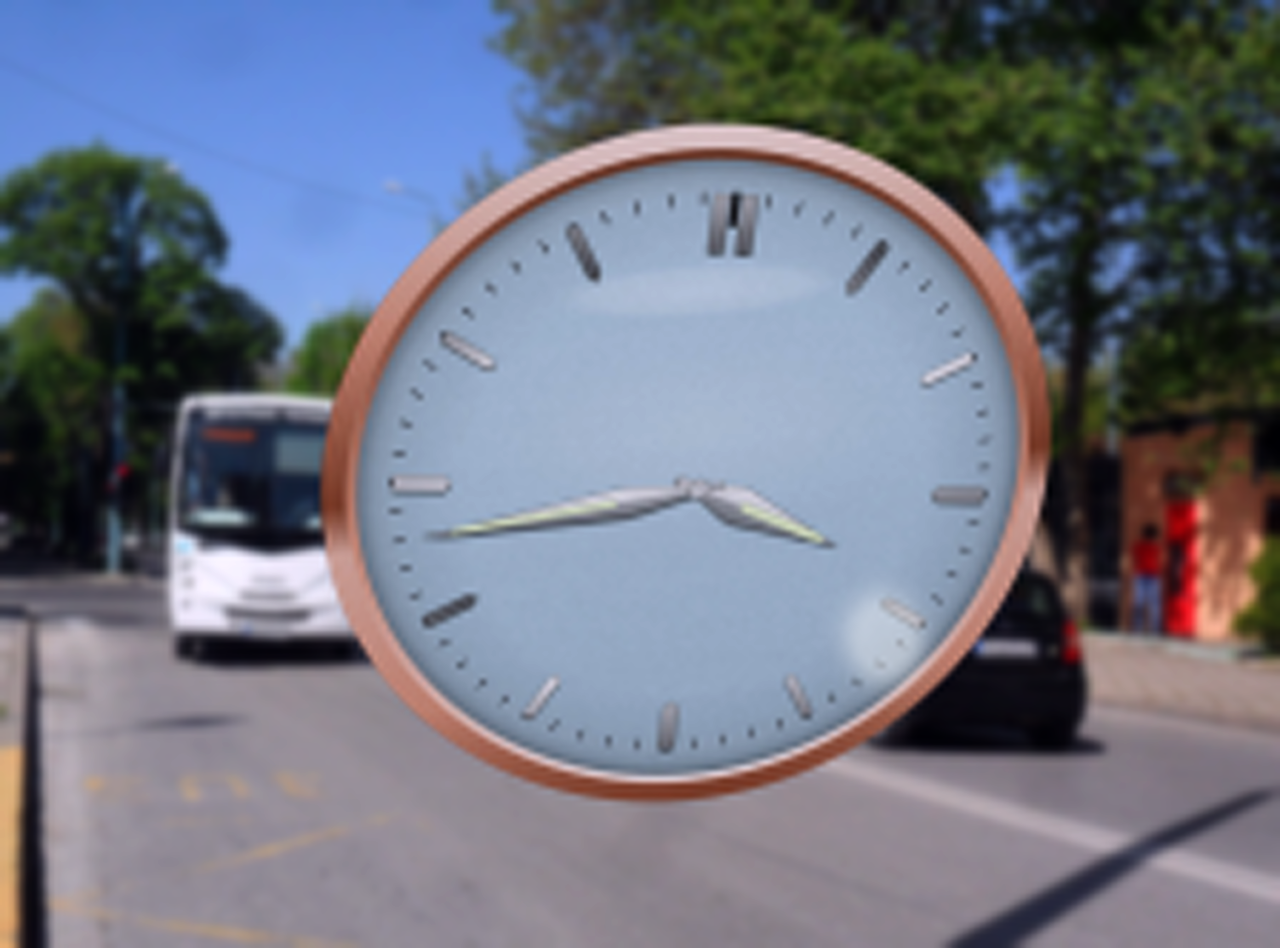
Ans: 3:43
